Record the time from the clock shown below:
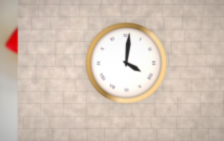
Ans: 4:01
